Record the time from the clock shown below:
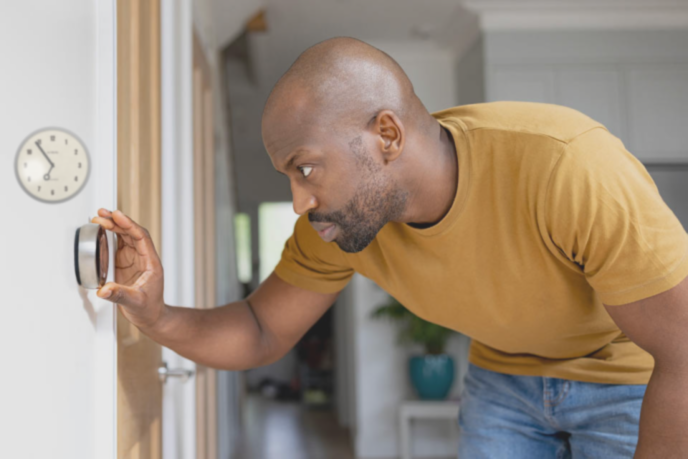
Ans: 6:54
